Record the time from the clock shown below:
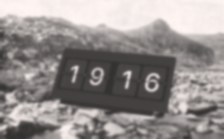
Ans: 19:16
